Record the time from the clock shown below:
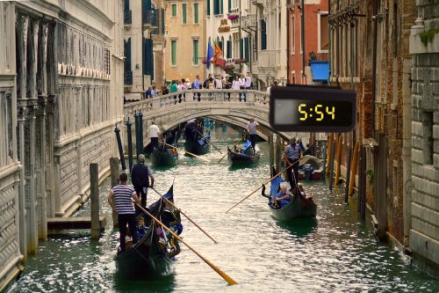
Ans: 5:54
